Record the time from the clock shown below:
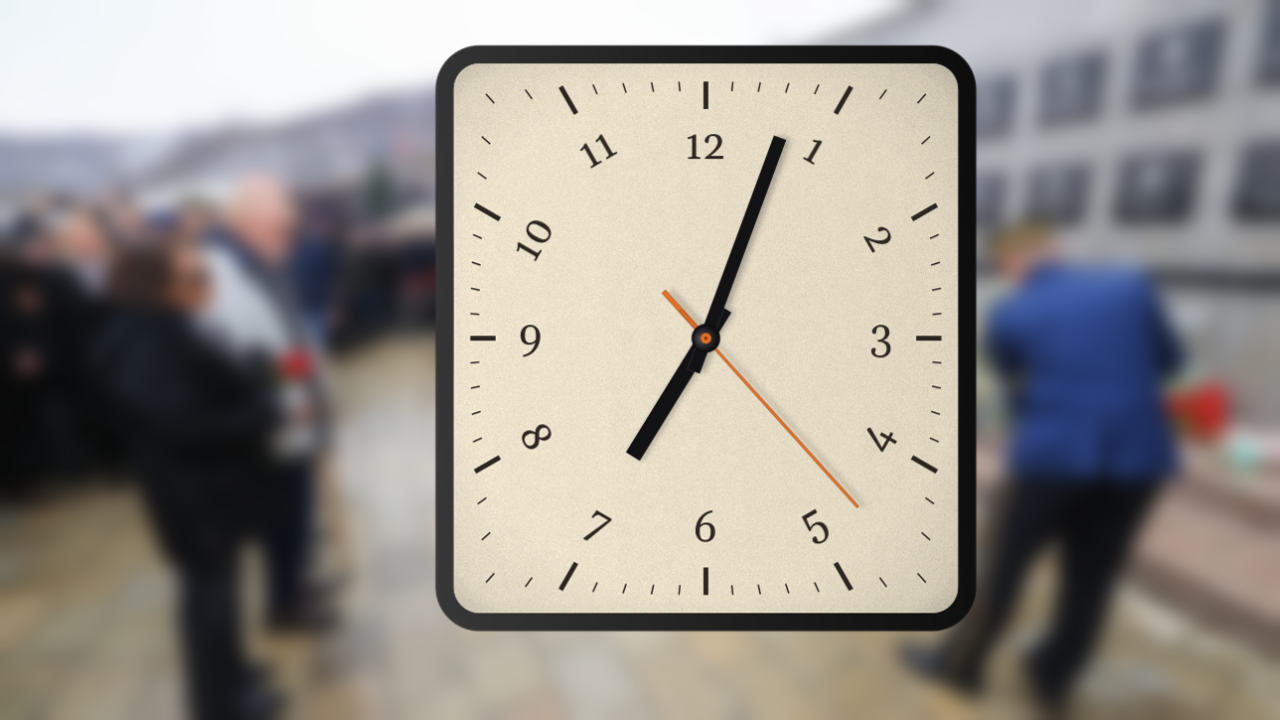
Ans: 7:03:23
